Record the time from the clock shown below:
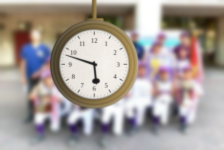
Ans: 5:48
